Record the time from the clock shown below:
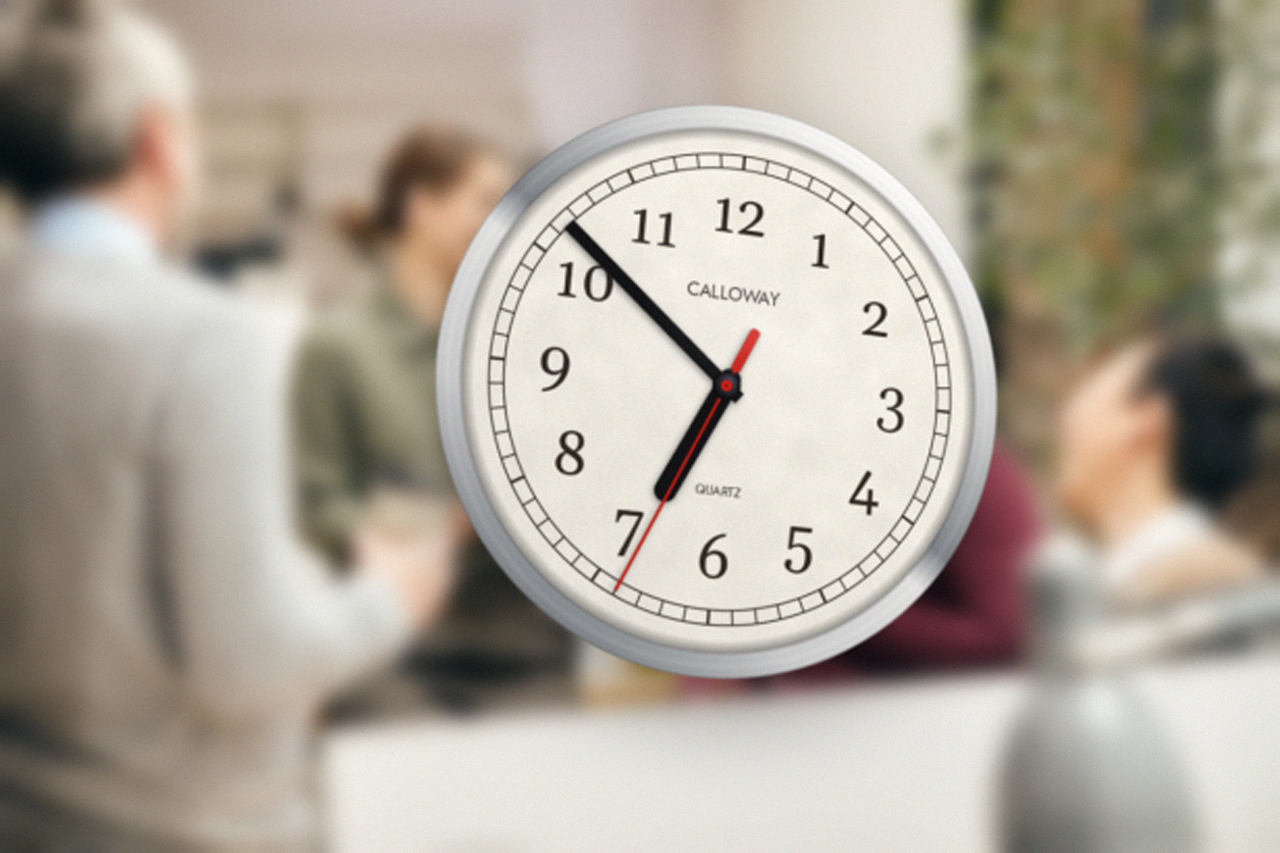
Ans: 6:51:34
